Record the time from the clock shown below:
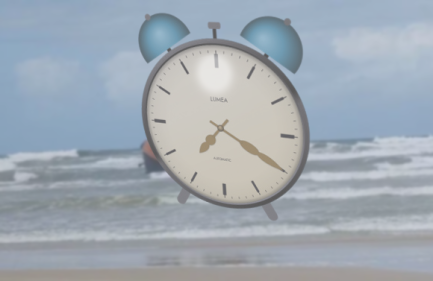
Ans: 7:20
